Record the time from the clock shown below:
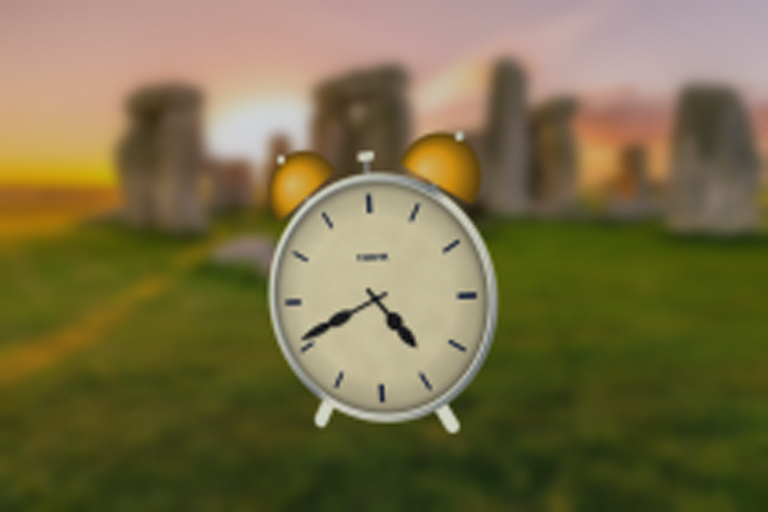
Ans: 4:41
